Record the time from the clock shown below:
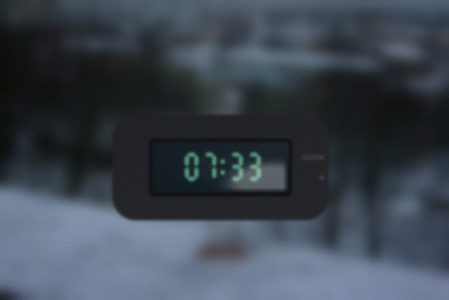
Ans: 7:33
